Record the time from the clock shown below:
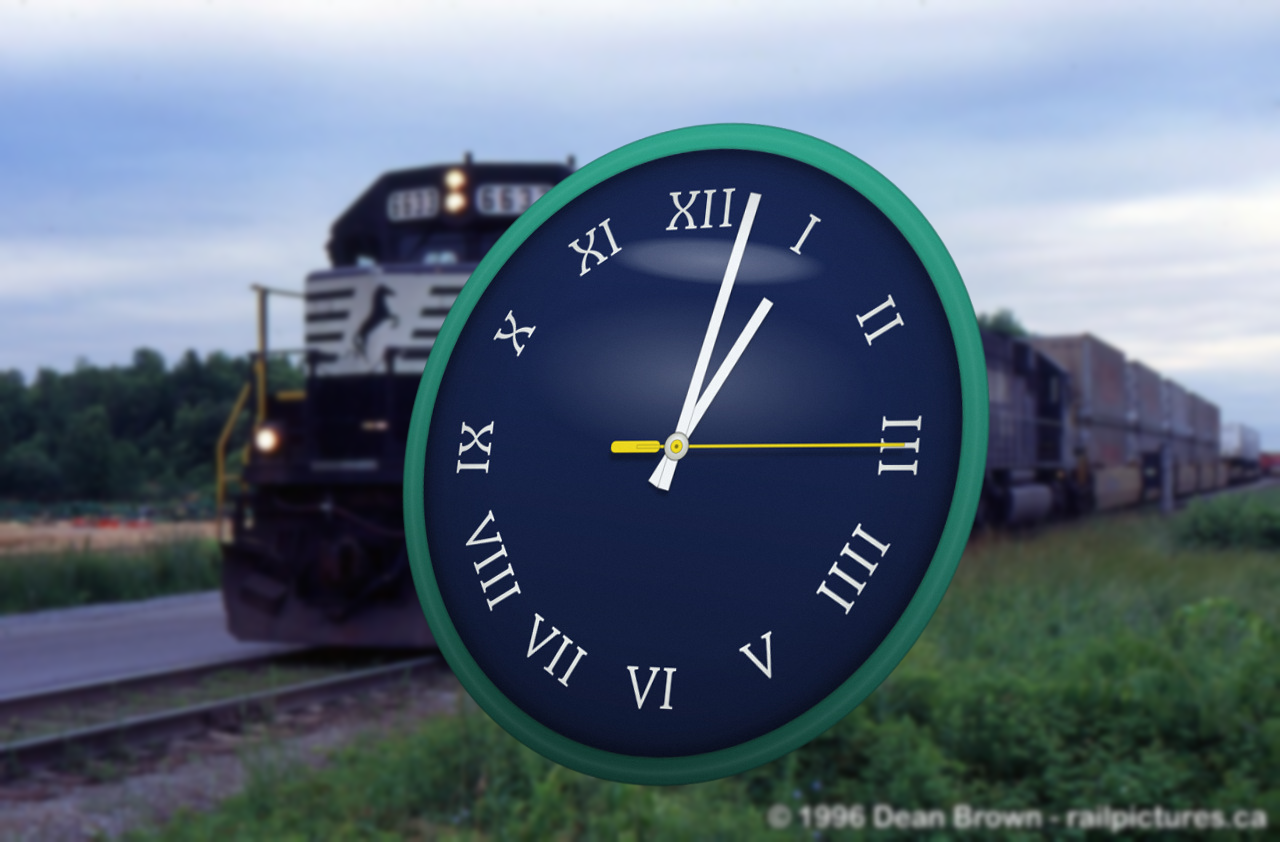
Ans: 1:02:15
